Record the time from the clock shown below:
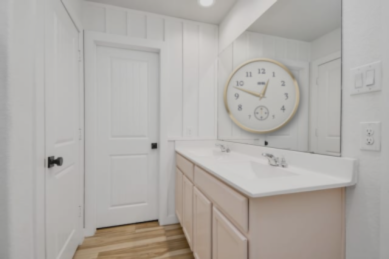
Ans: 12:48
